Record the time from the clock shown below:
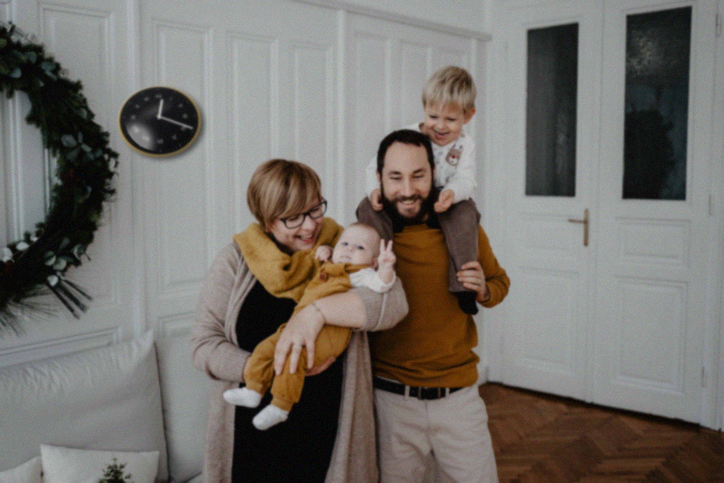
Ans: 12:19
